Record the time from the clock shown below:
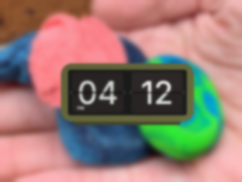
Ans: 4:12
